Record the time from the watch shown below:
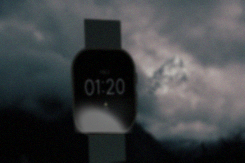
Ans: 1:20
